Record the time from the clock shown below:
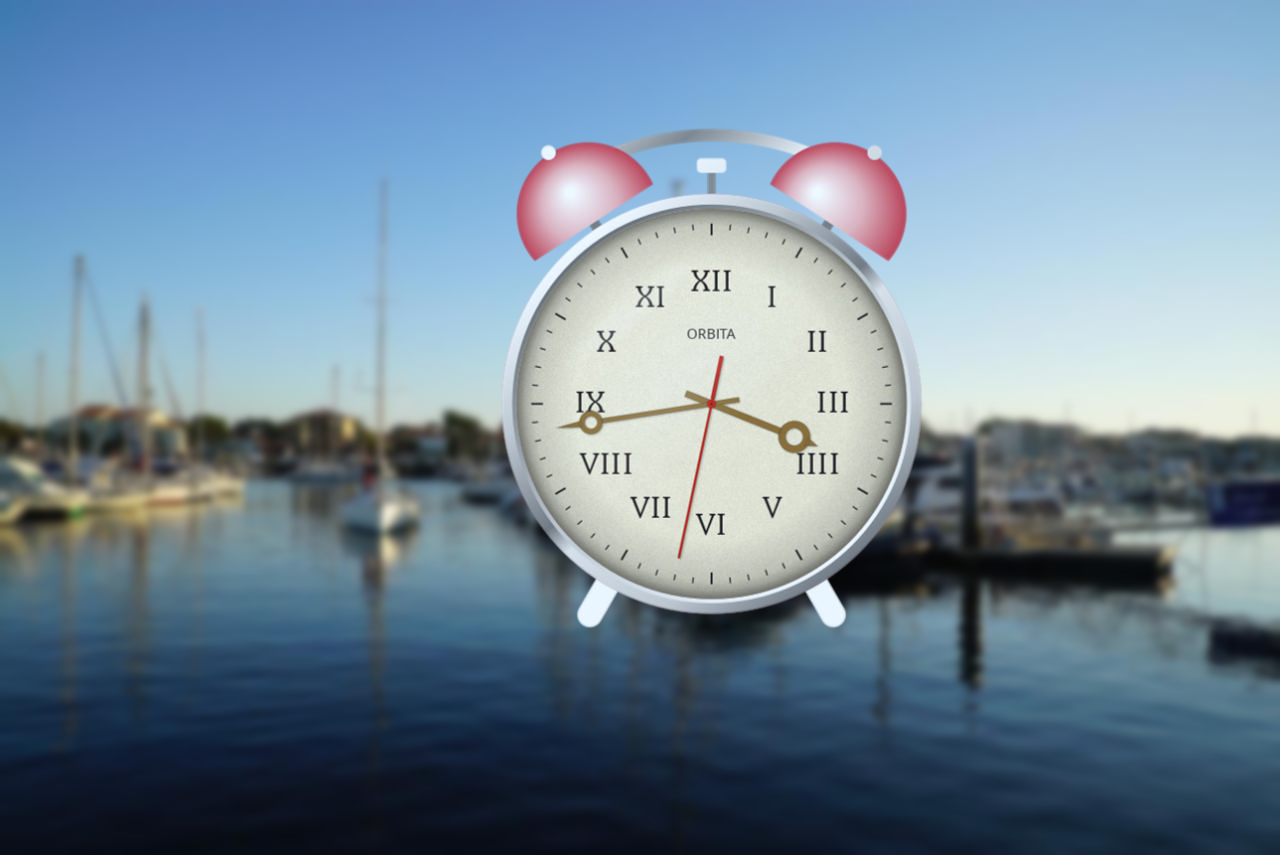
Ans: 3:43:32
